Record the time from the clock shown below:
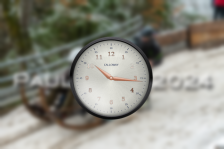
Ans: 10:16
